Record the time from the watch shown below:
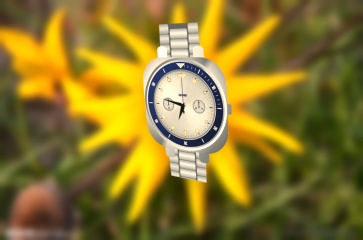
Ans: 6:47
